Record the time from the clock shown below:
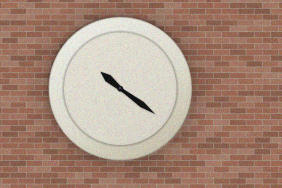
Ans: 10:21
